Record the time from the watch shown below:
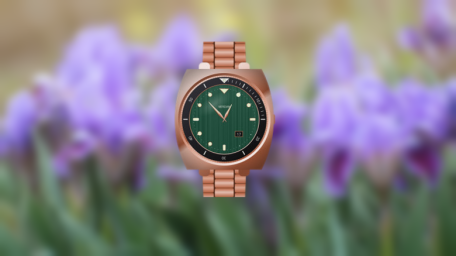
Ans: 12:53
